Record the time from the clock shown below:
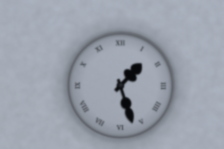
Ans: 1:27
